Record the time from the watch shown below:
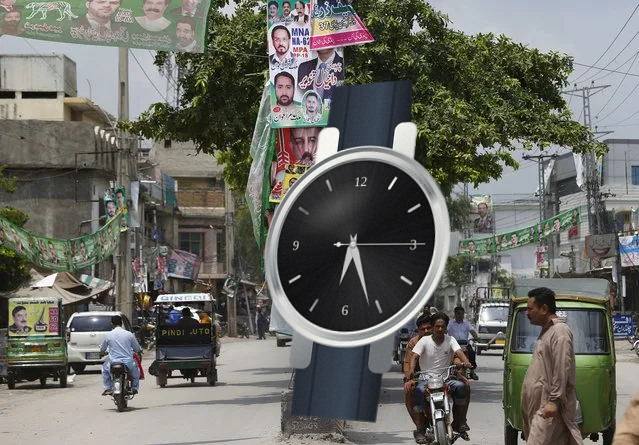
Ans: 6:26:15
